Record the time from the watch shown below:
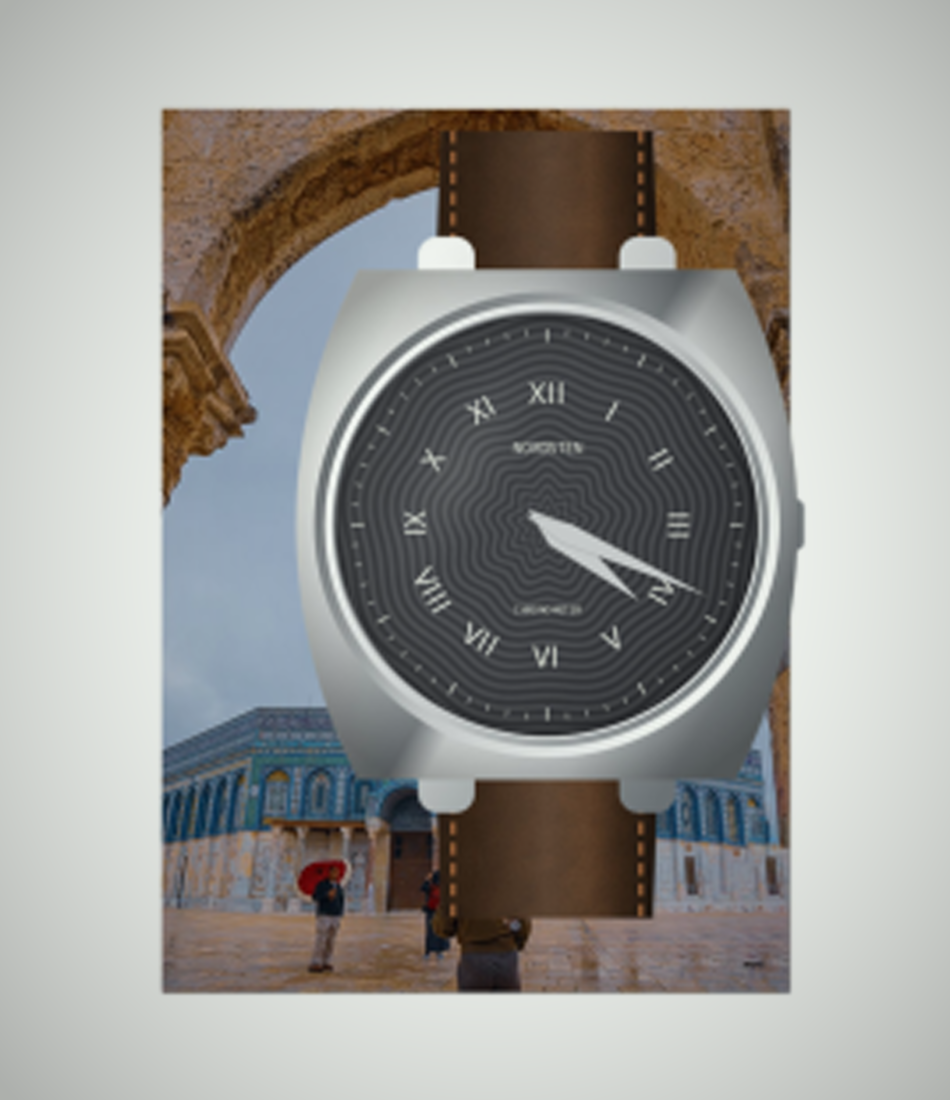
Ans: 4:19
